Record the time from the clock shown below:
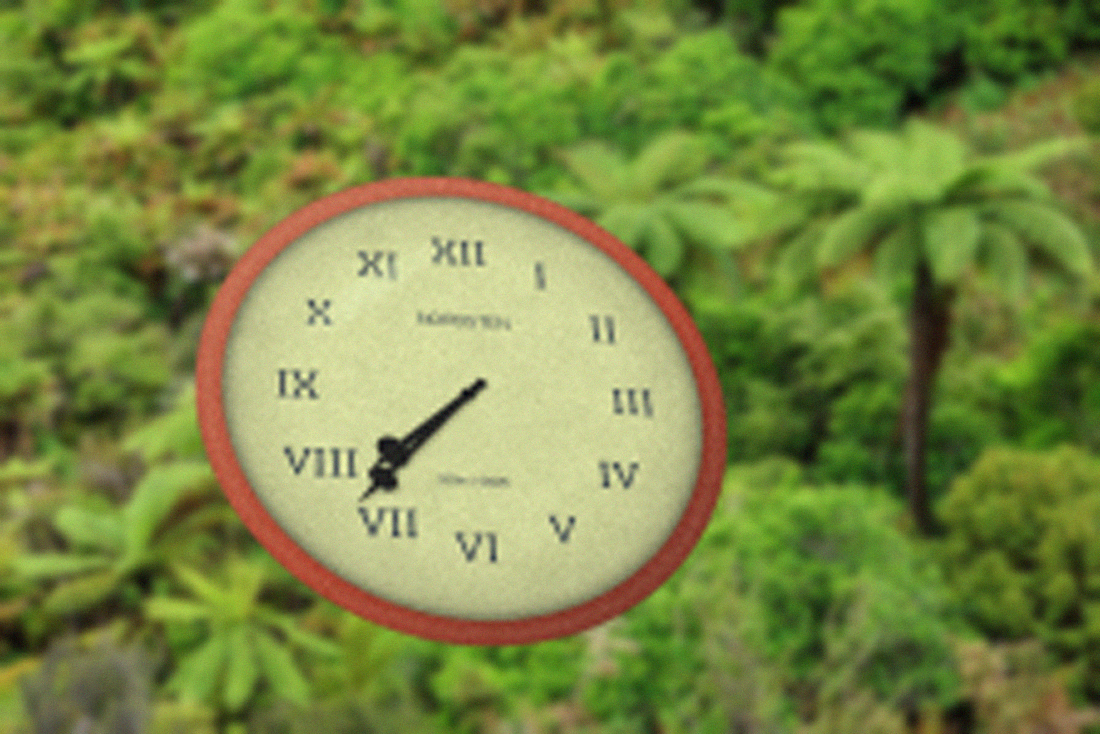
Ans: 7:37
